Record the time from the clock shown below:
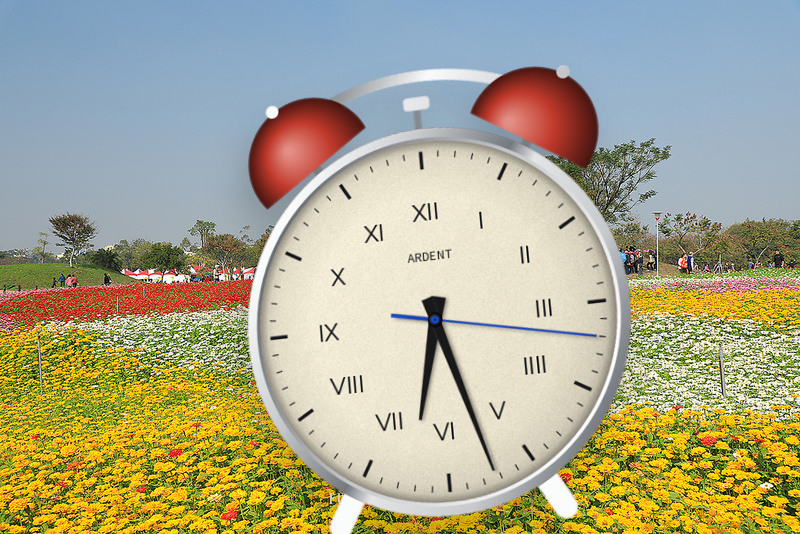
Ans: 6:27:17
